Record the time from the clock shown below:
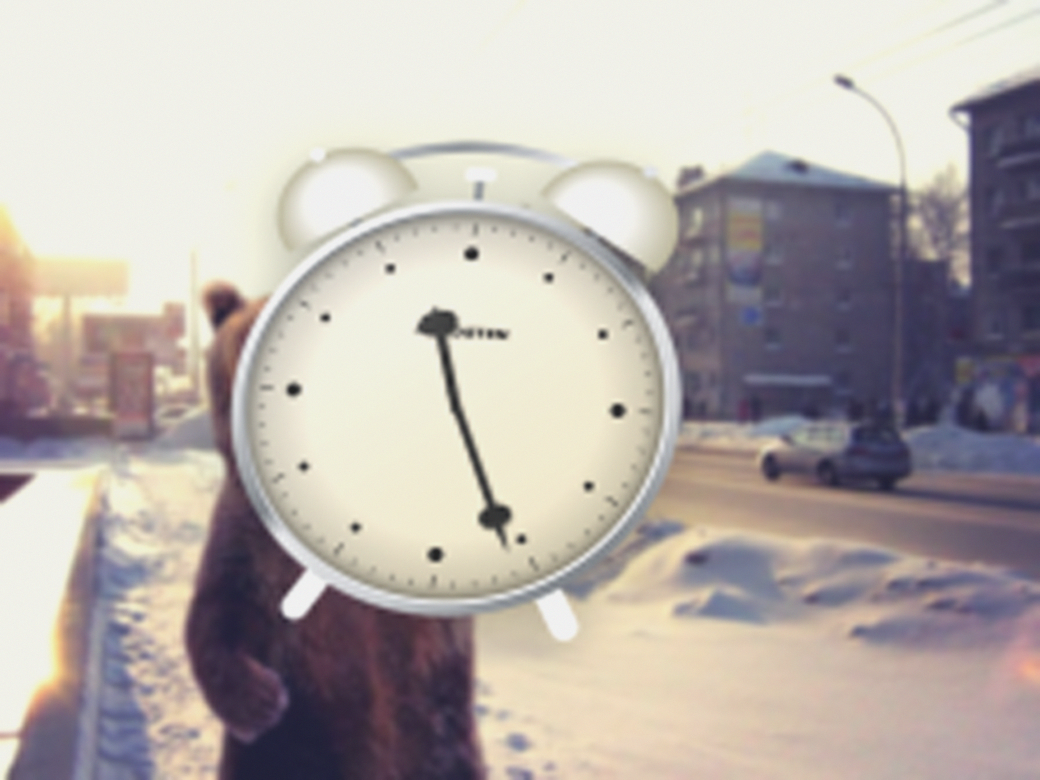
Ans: 11:26
